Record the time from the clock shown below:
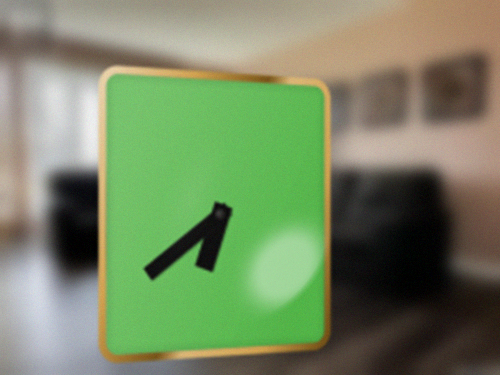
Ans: 6:39
